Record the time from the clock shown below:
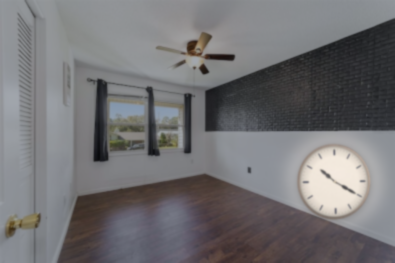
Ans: 10:20
